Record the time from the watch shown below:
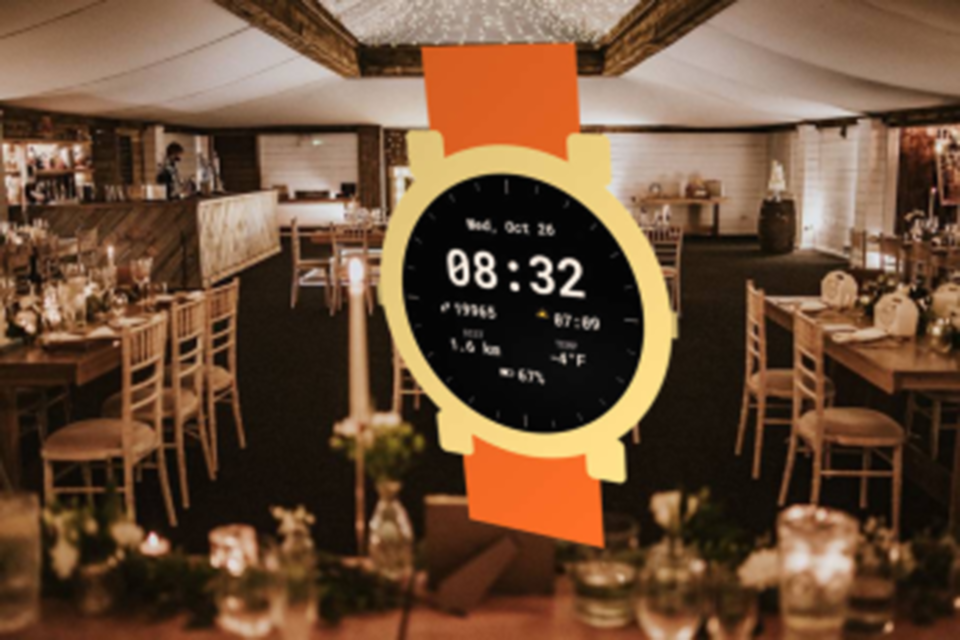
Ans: 8:32
